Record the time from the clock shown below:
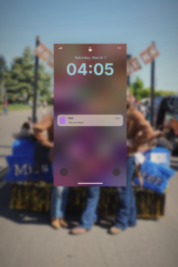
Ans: 4:05
